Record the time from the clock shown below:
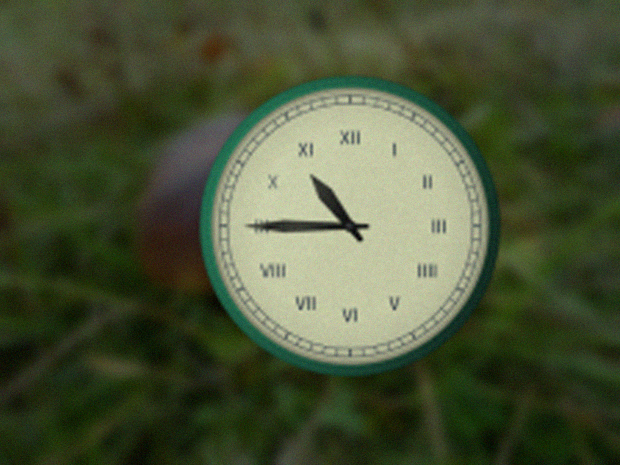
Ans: 10:45
